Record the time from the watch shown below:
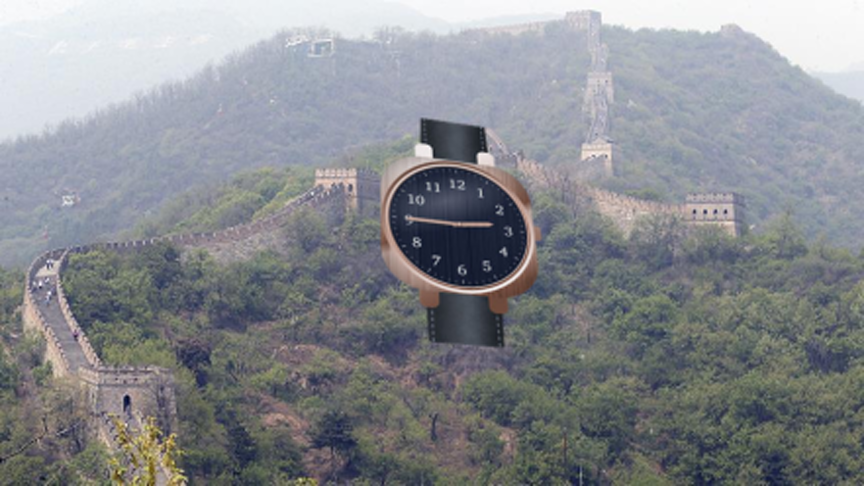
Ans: 2:45
